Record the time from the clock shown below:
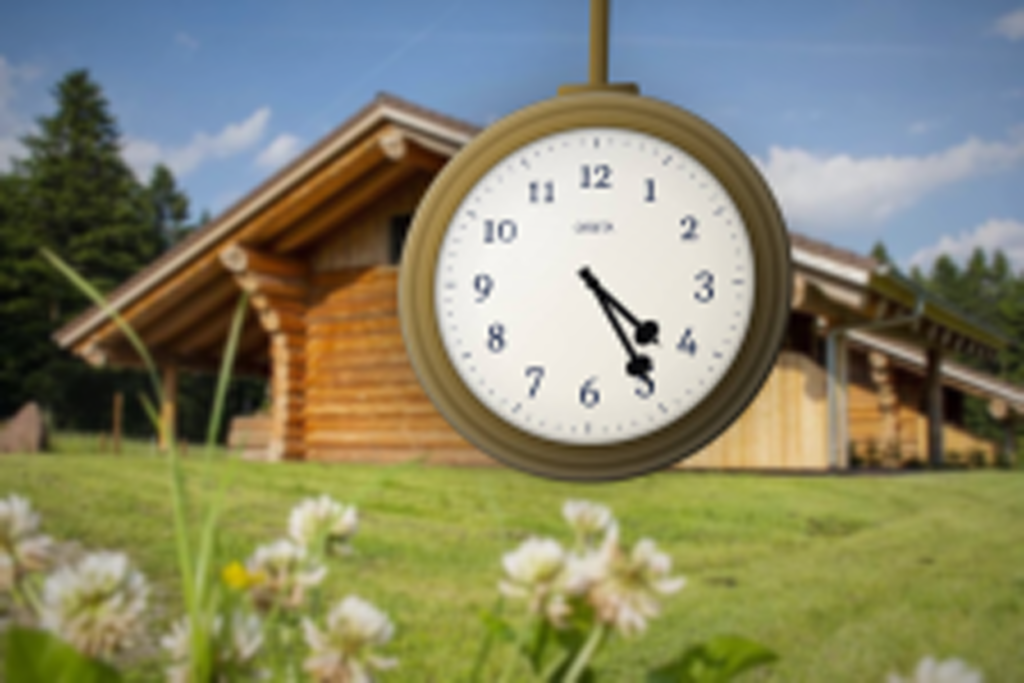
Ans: 4:25
